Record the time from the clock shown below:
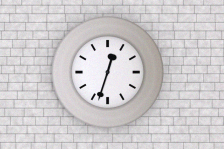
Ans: 12:33
